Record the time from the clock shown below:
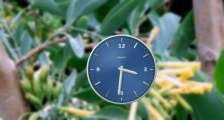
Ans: 3:31
